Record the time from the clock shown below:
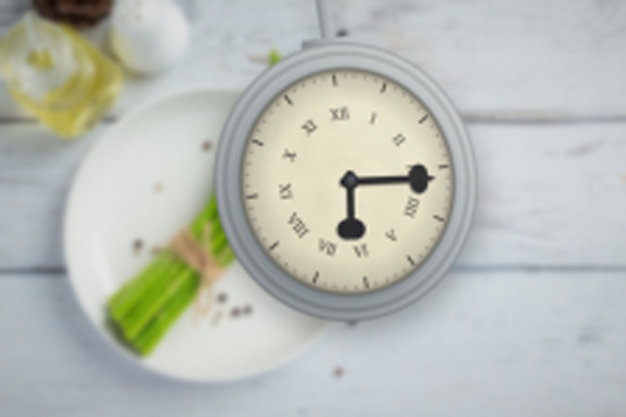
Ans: 6:16
